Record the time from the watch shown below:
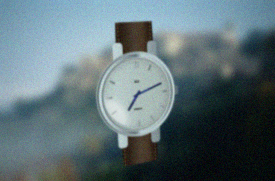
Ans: 7:12
